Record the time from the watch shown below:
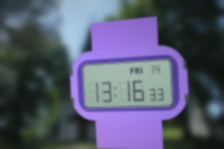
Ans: 13:16
